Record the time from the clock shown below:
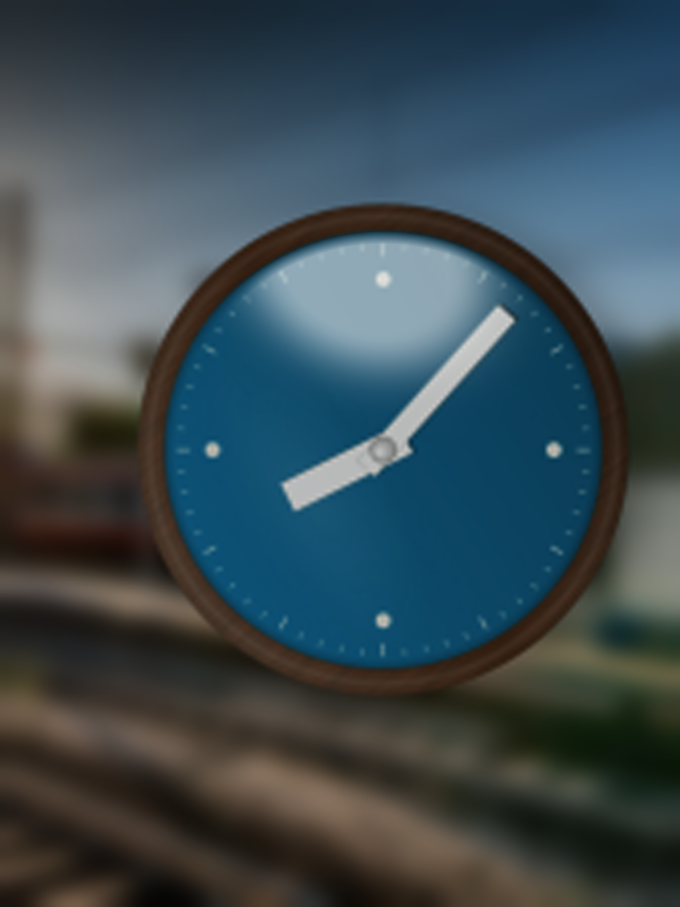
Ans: 8:07
